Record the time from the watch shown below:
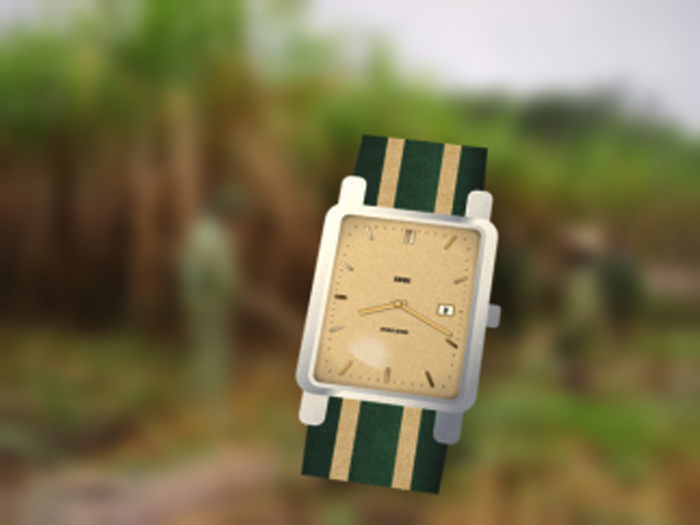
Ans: 8:19
